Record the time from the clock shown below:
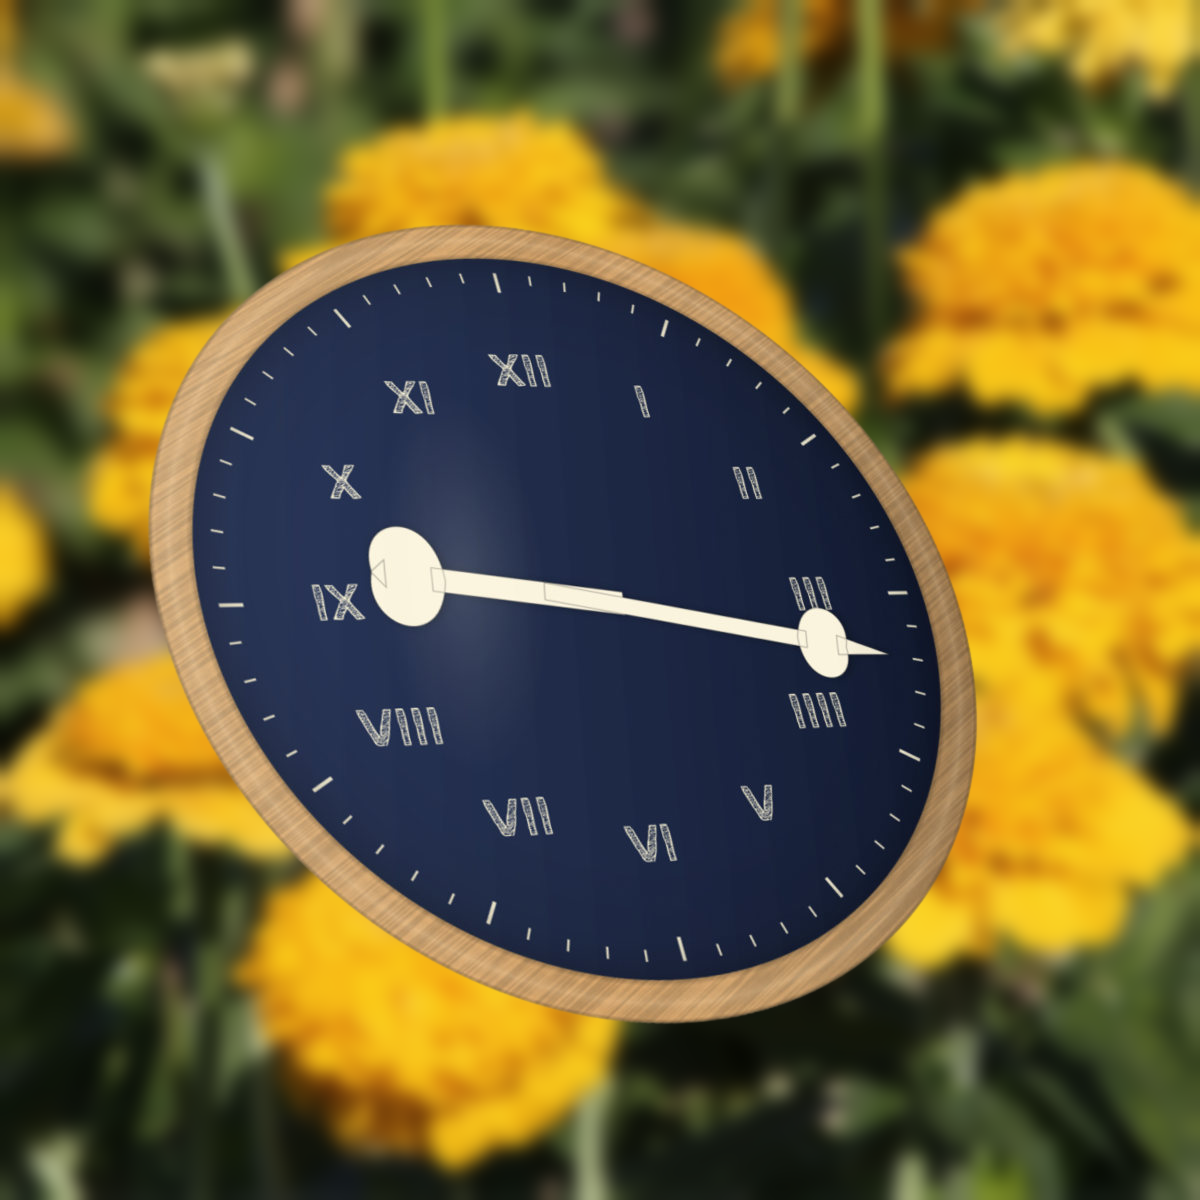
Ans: 9:17
